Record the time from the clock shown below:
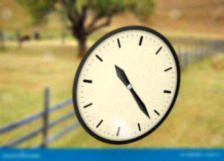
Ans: 10:22
